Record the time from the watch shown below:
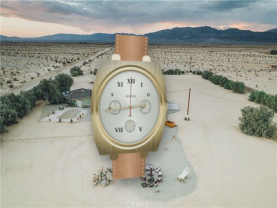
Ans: 2:44
